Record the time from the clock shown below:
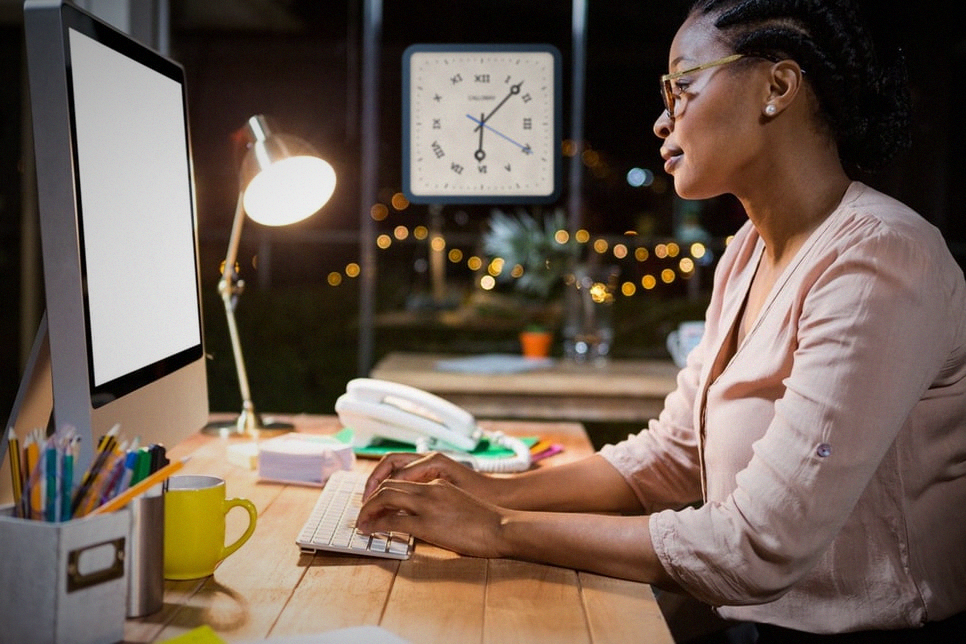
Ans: 6:07:20
